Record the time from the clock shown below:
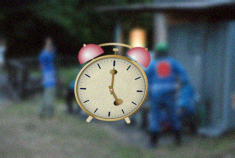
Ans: 5:00
